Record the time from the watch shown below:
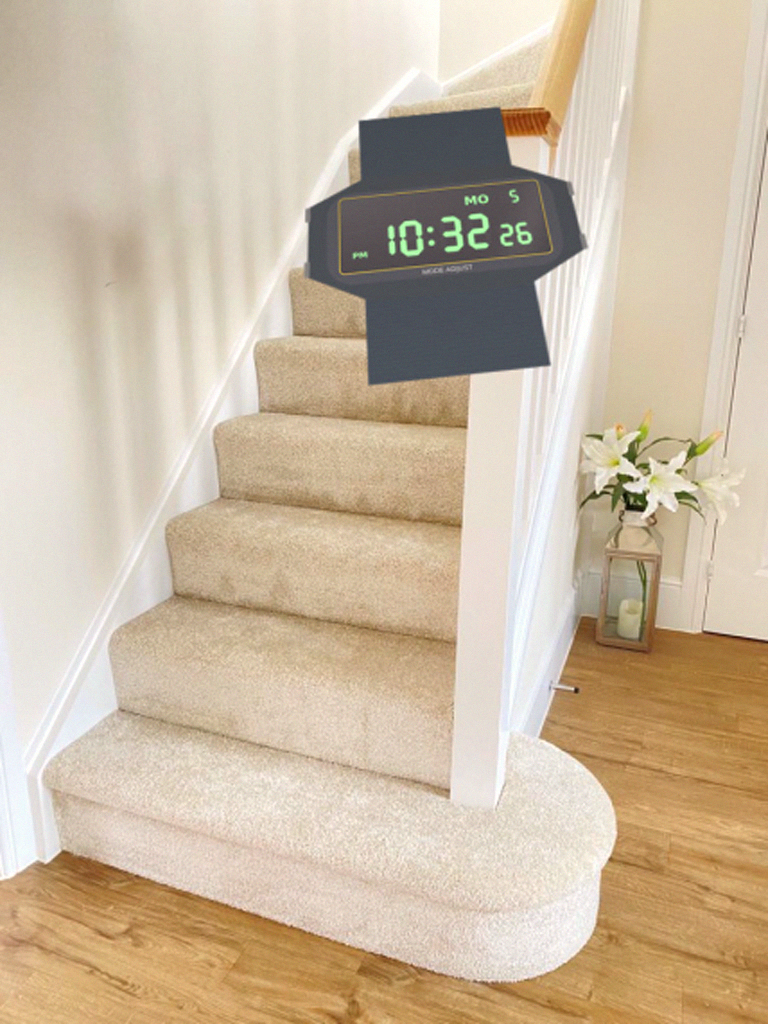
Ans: 10:32:26
